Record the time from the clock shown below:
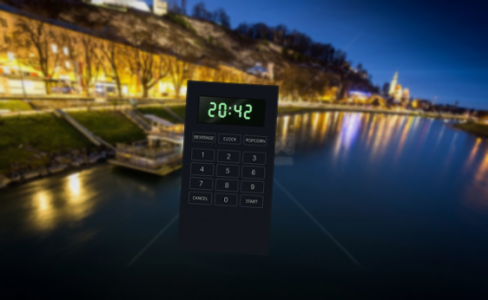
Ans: 20:42
